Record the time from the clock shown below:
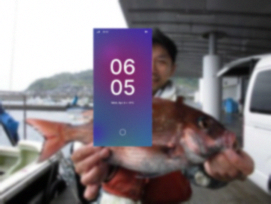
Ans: 6:05
